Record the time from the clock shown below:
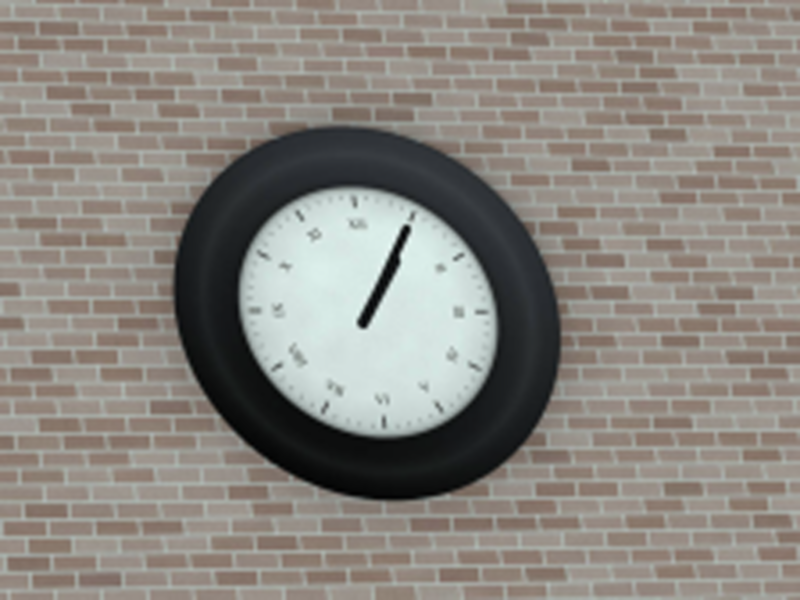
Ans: 1:05
